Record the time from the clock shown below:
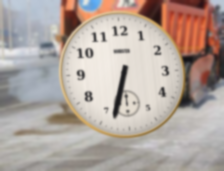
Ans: 6:33
